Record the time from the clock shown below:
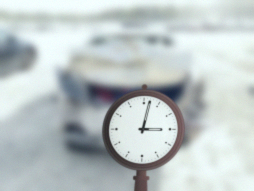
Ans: 3:02
